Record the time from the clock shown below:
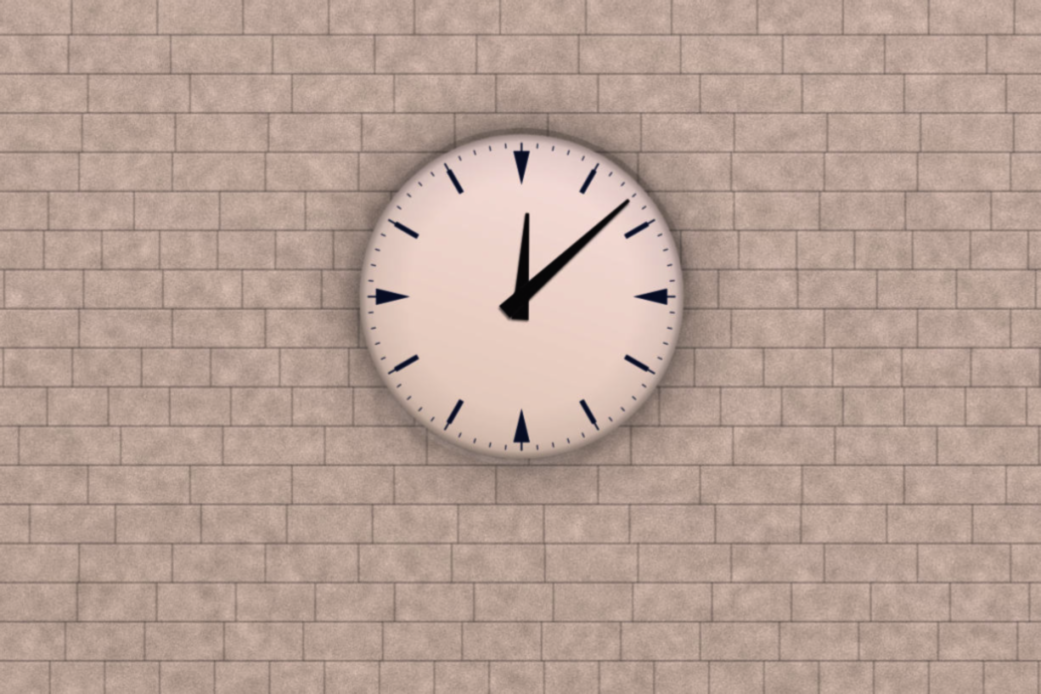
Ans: 12:08
